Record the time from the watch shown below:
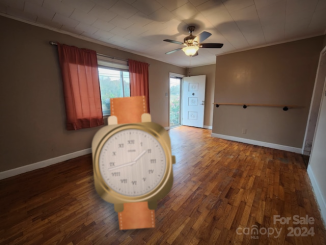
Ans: 1:43
